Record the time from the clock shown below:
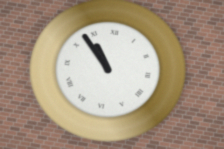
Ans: 10:53
